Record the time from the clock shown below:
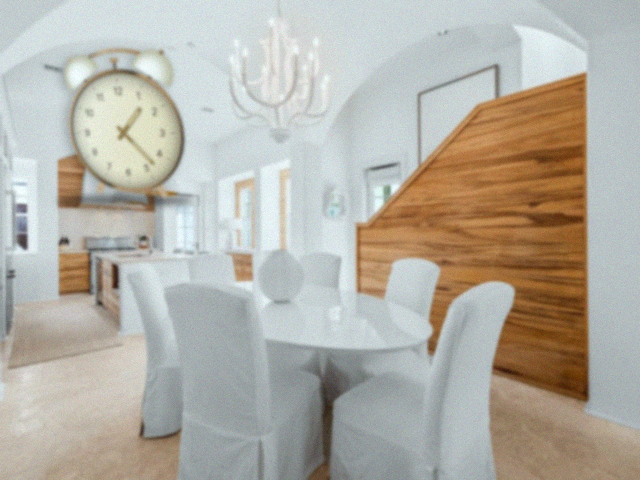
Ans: 1:23
